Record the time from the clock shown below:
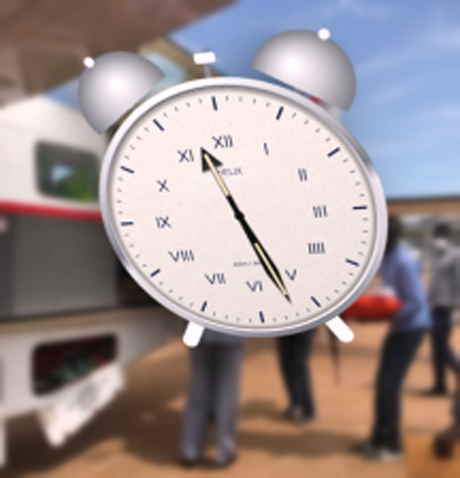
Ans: 11:27
